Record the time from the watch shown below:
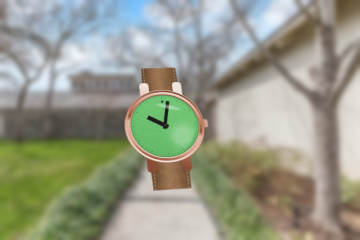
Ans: 10:02
